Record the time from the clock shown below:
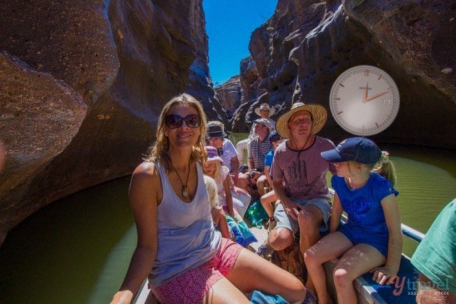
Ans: 12:11
